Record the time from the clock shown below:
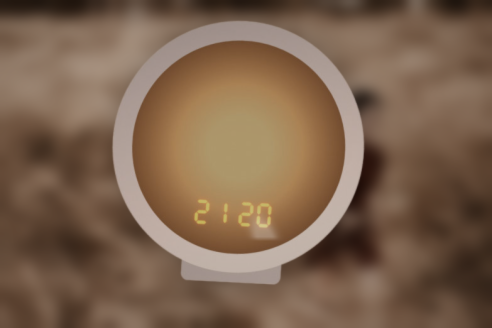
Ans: 21:20
